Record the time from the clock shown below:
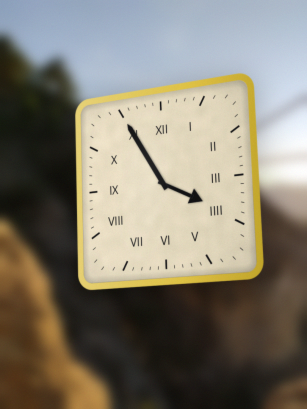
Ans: 3:55
